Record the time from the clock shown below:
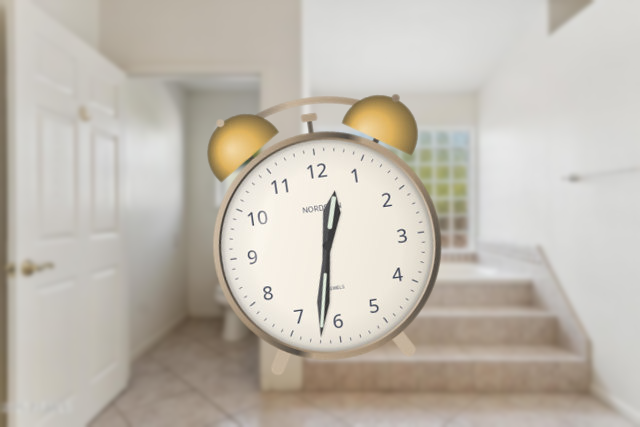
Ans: 12:32
